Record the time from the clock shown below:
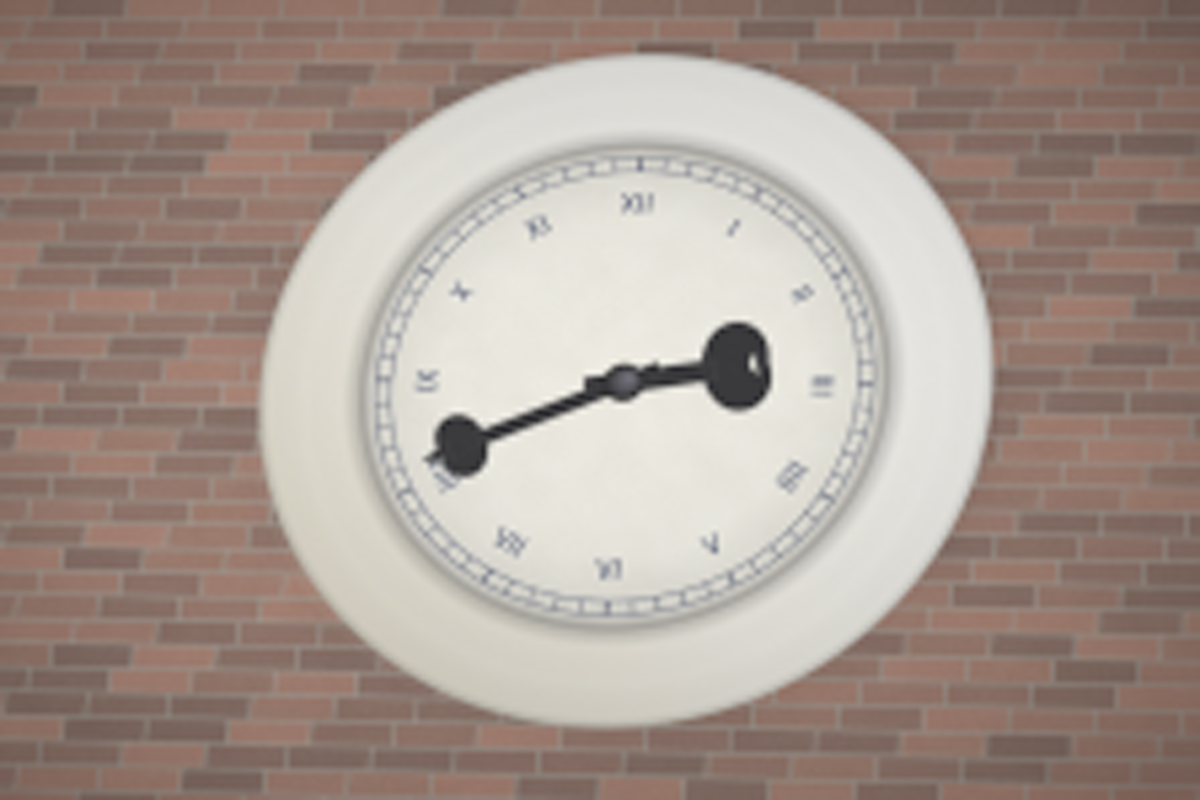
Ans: 2:41
